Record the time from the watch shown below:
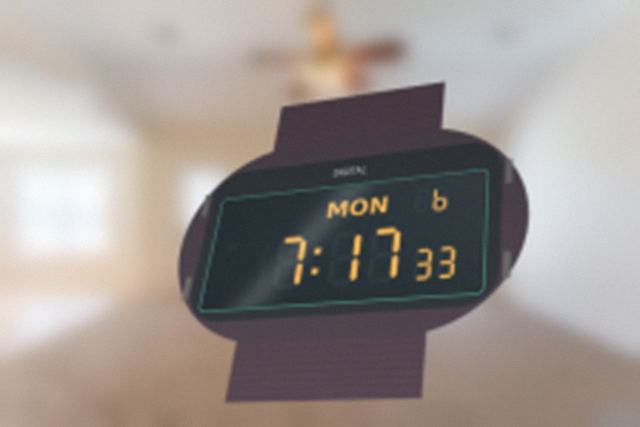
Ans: 7:17:33
